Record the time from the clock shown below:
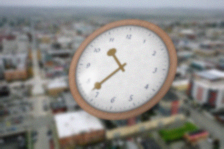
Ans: 10:37
